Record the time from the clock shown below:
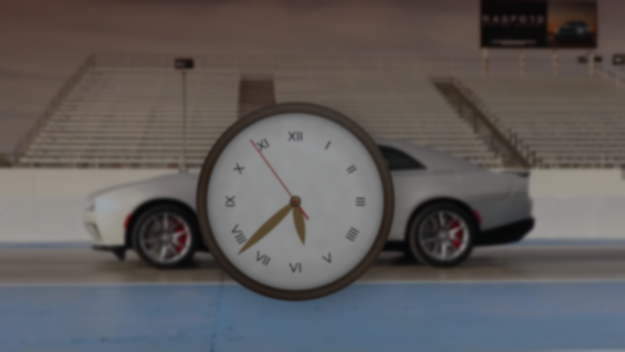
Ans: 5:37:54
